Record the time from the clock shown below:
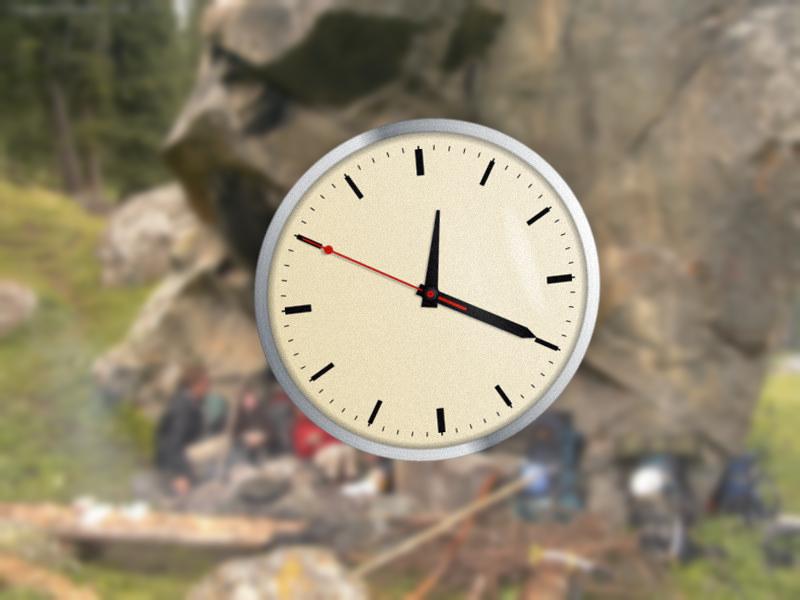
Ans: 12:19:50
